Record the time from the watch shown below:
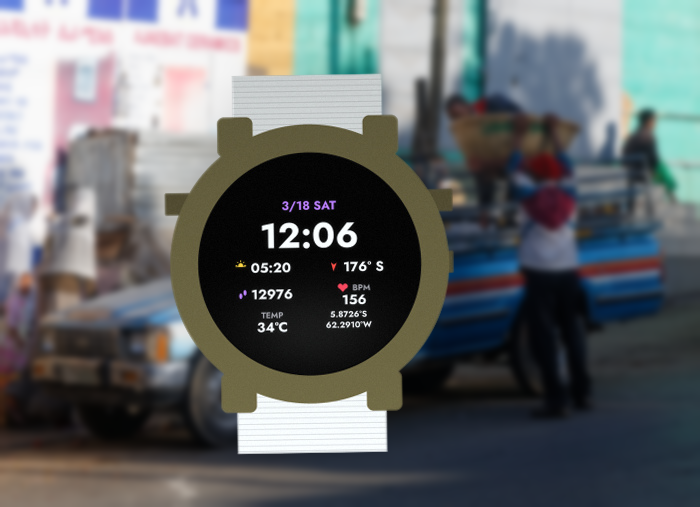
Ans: 12:06
